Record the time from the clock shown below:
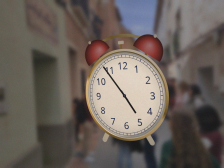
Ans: 4:54
